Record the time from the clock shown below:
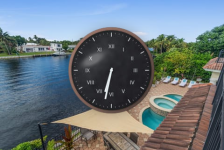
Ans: 6:32
